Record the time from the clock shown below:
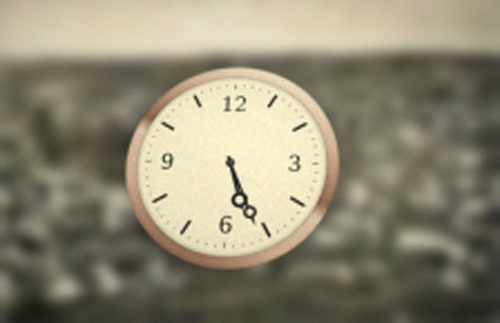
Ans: 5:26
